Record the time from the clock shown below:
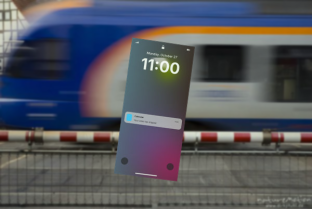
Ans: 11:00
